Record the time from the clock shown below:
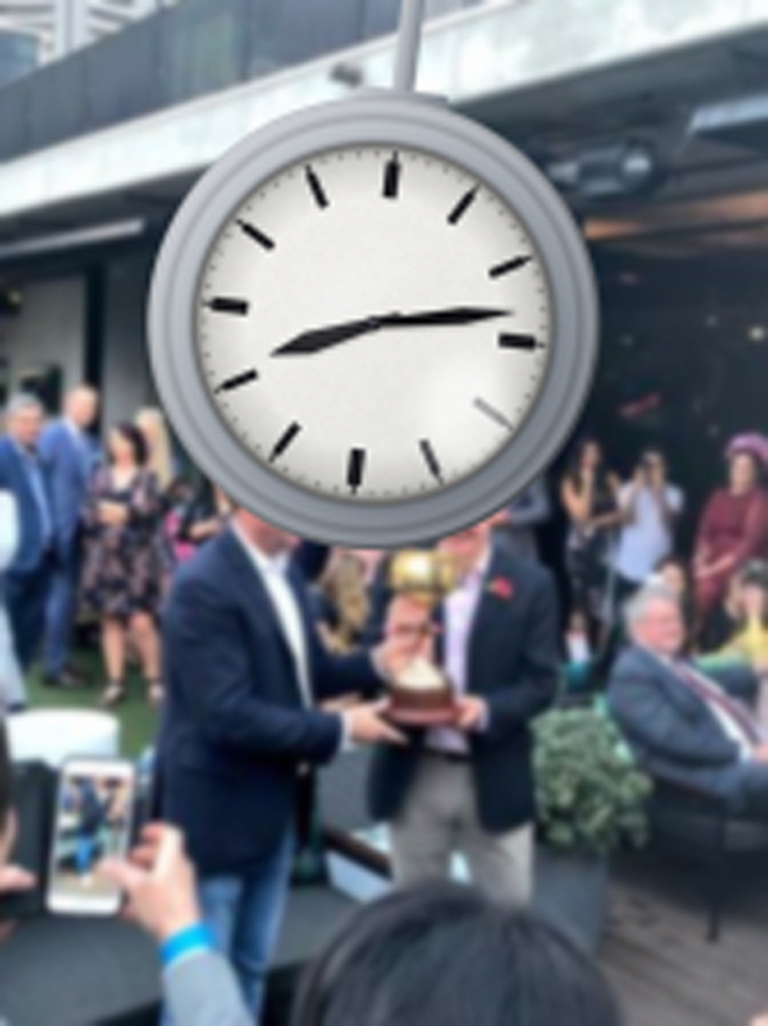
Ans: 8:13
